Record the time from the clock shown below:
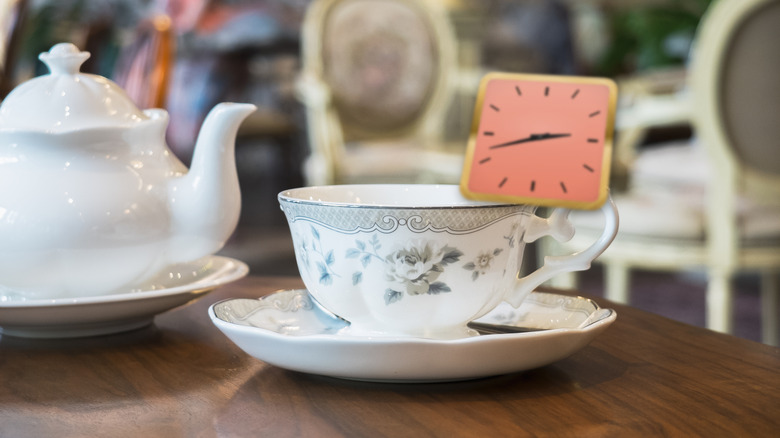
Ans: 2:42
